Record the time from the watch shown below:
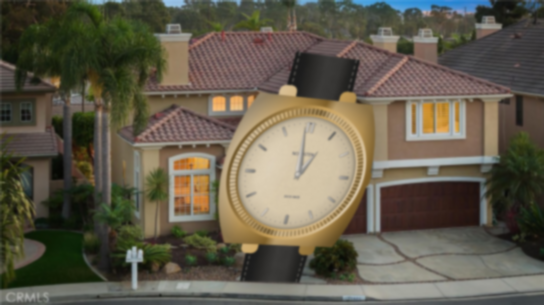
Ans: 12:59
